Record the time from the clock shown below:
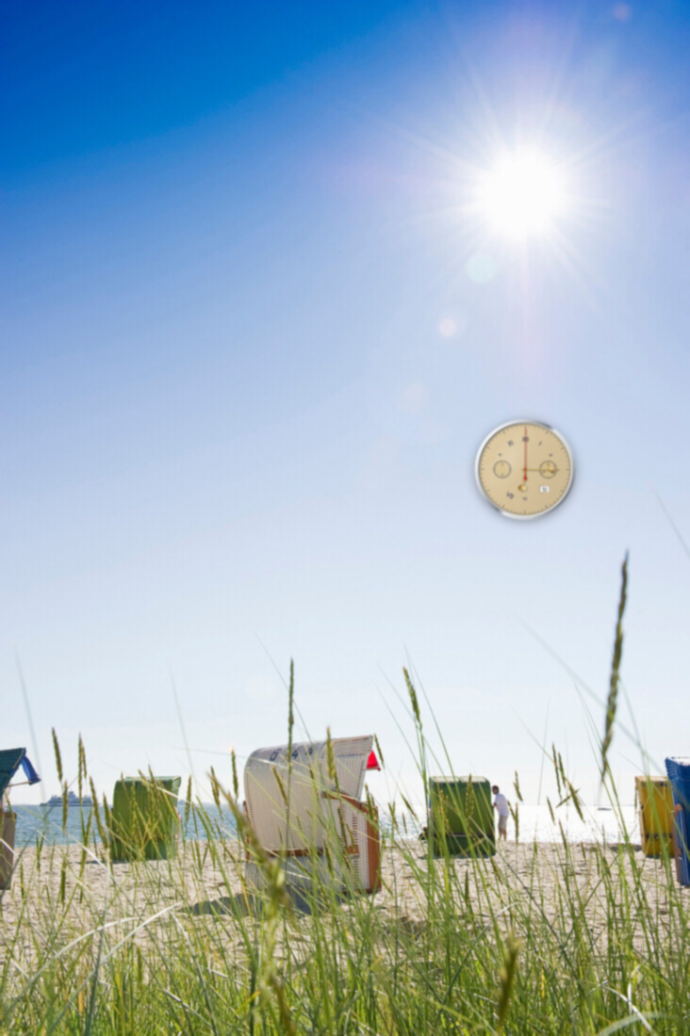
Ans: 6:15
